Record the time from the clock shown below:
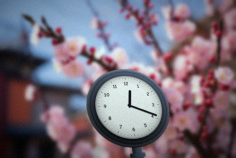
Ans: 12:19
